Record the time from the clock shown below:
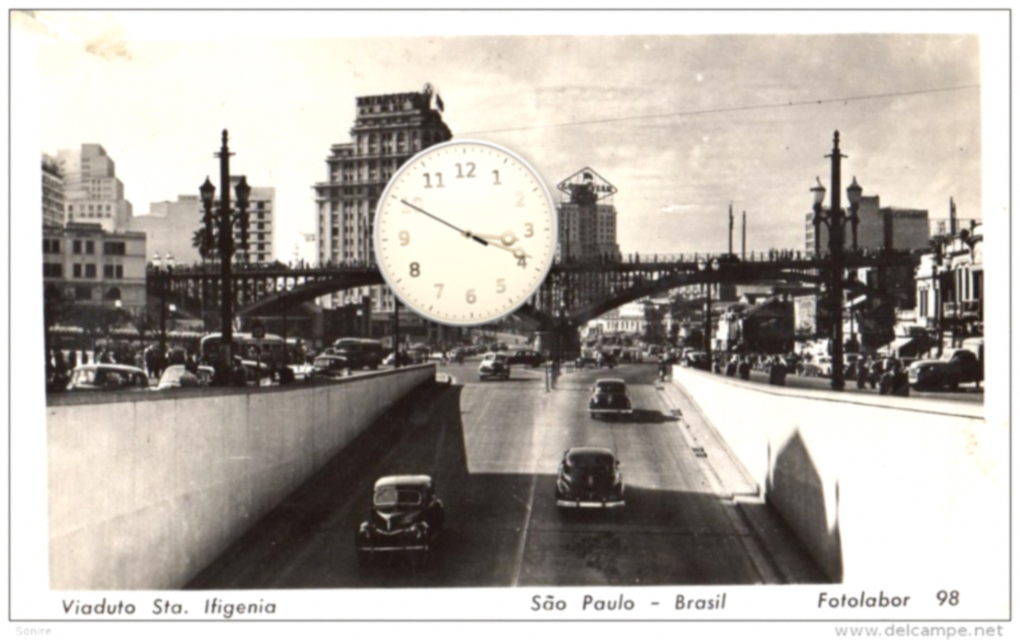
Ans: 3:18:50
